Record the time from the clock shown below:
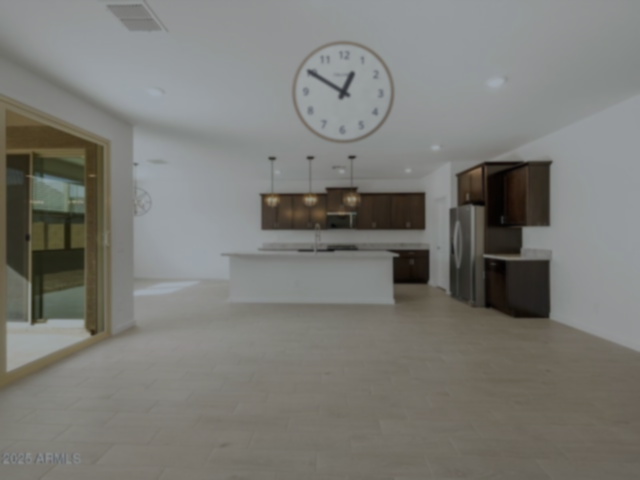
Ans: 12:50
